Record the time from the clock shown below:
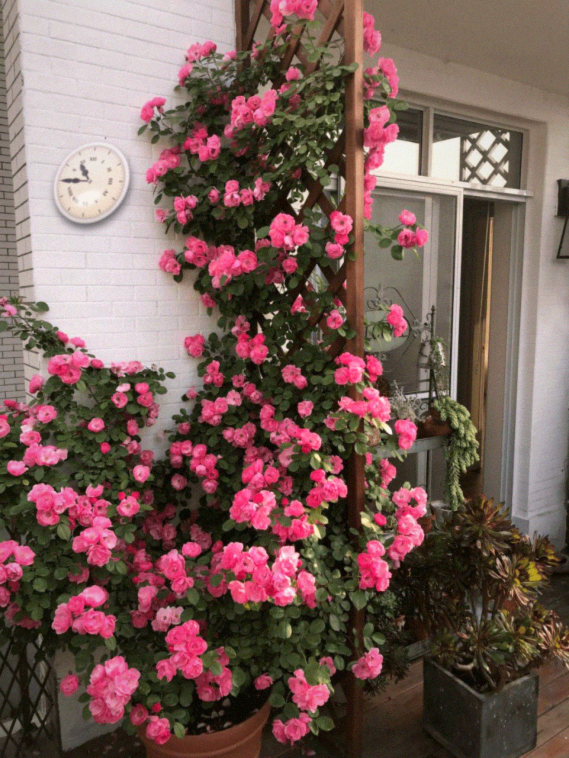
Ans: 10:45
